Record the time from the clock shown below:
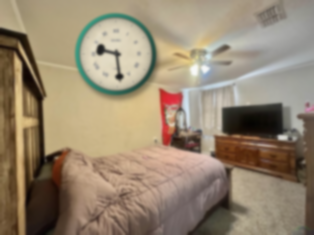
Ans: 9:29
